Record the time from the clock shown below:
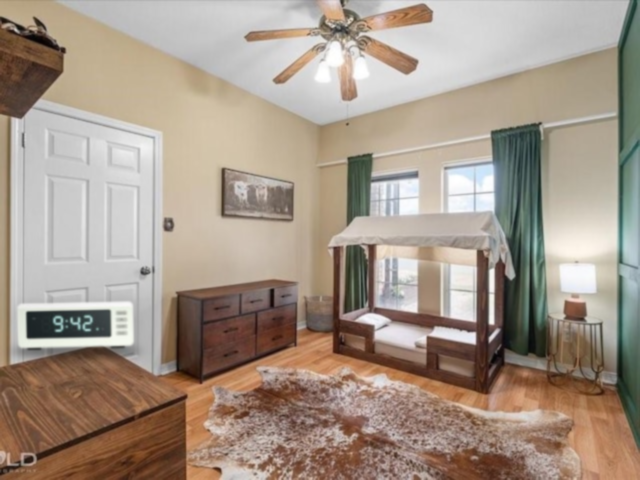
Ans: 9:42
